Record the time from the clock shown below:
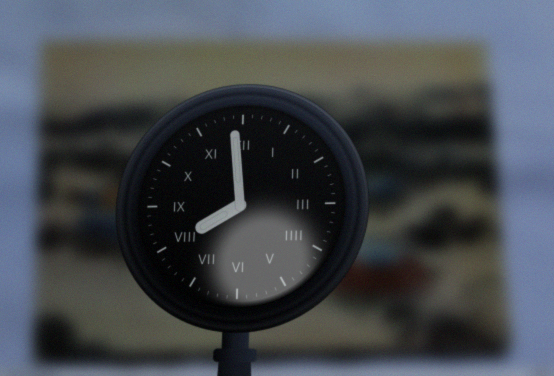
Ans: 7:59
